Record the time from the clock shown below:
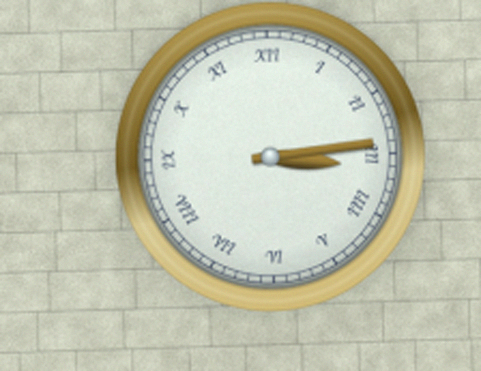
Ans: 3:14
